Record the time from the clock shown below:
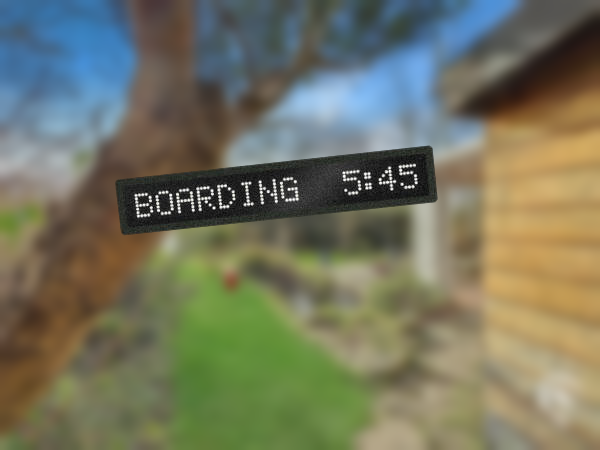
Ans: 5:45
